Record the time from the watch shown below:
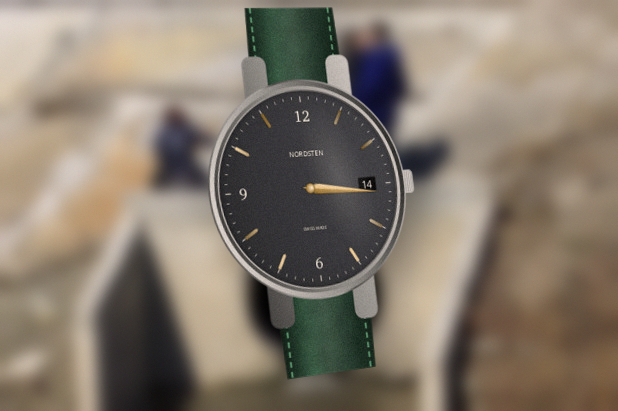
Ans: 3:16
